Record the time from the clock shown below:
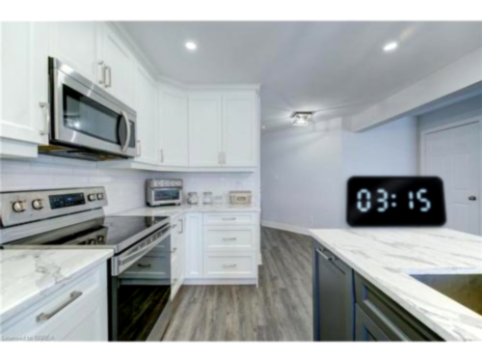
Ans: 3:15
